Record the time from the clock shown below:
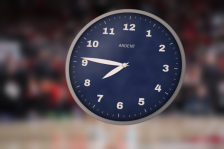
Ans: 7:46
